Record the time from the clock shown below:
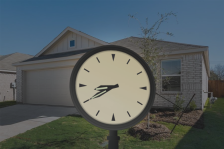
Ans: 8:40
